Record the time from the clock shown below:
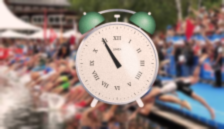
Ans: 10:55
